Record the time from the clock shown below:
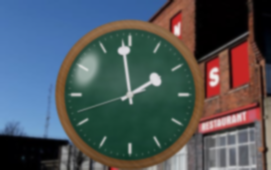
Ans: 1:58:42
